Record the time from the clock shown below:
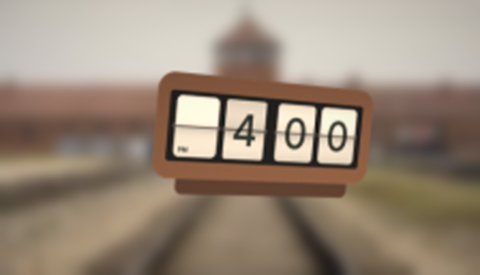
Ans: 4:00
